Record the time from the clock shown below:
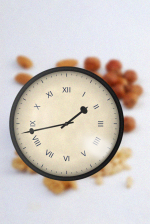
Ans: 1:43
